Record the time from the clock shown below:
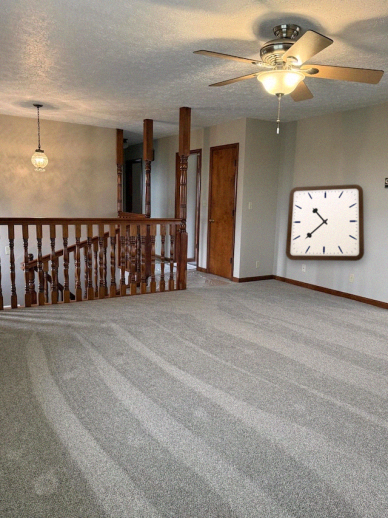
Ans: 10:38
